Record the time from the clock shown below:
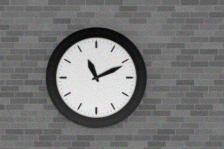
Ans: 11:11
